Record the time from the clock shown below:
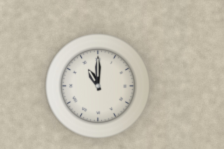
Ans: 11:00
